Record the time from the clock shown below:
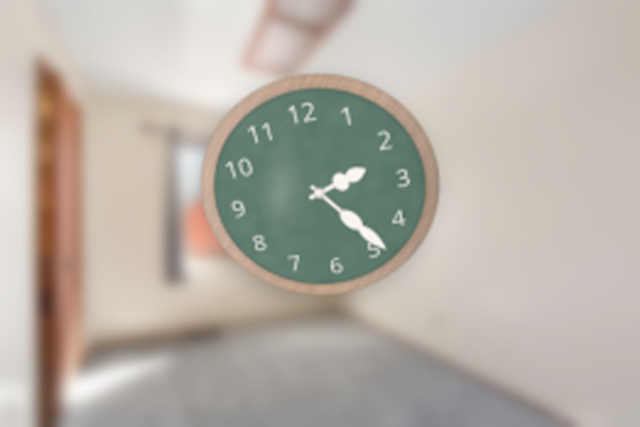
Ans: 2:24
